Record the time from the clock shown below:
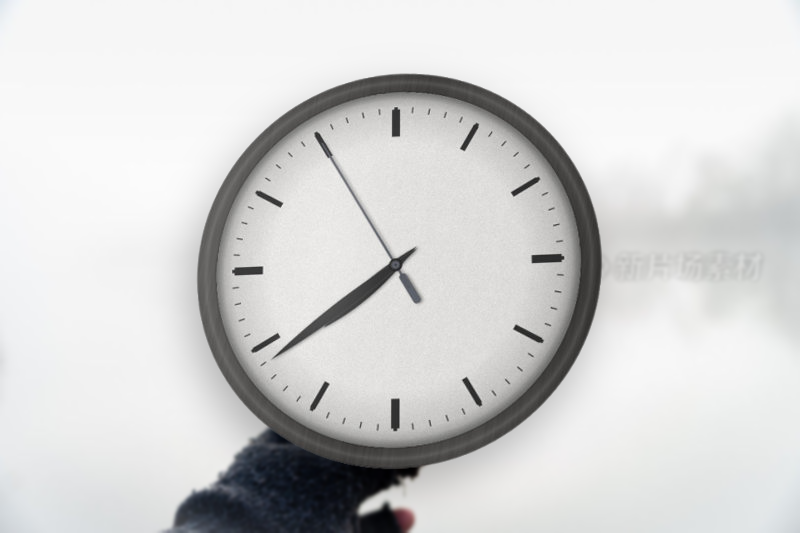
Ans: 7:38:55
